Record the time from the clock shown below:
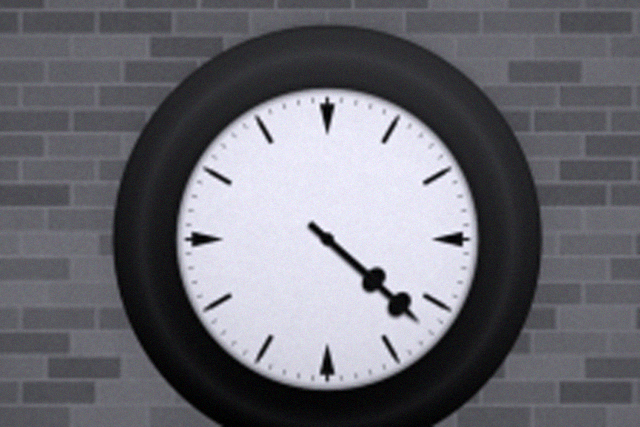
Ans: 4:22
